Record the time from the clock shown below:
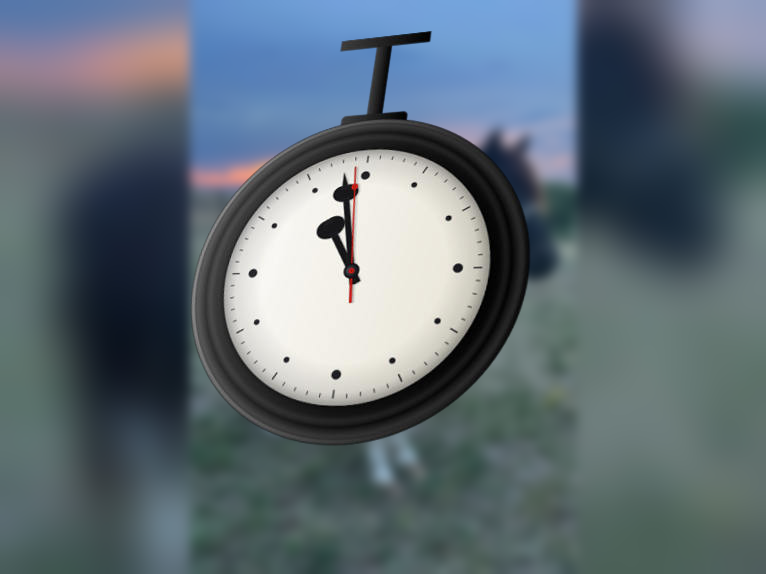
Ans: 10:57:59
